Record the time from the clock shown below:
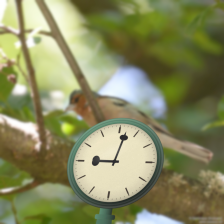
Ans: 9:02
